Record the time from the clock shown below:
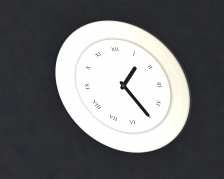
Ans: 1:25
